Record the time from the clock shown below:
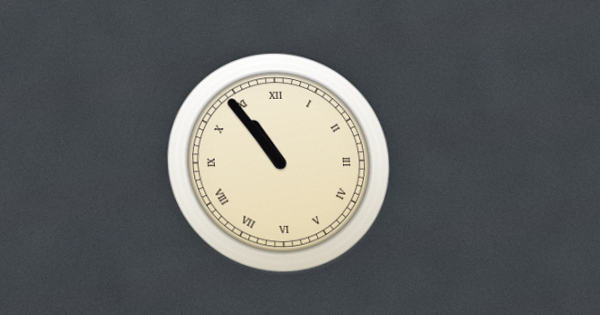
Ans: 10:54
